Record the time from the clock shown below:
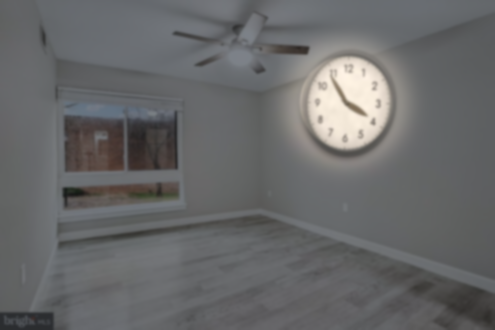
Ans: 3:54
